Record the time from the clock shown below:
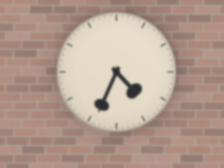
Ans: 4:34
